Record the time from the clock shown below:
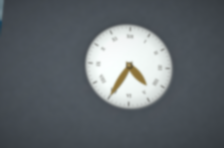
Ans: 4:35
